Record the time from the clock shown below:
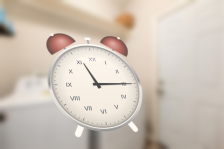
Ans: 11:15
